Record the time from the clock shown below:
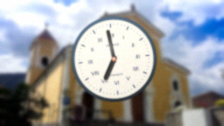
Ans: 6:59
